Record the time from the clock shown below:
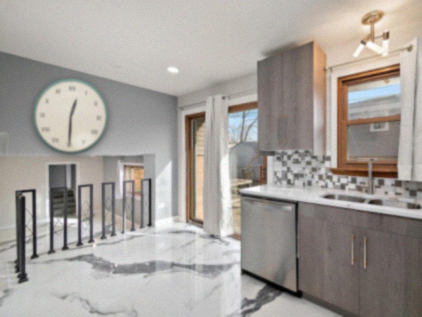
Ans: 12:30
